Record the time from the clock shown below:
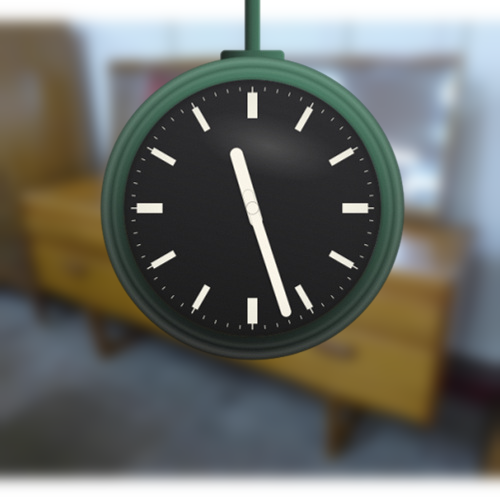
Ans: 11:27
